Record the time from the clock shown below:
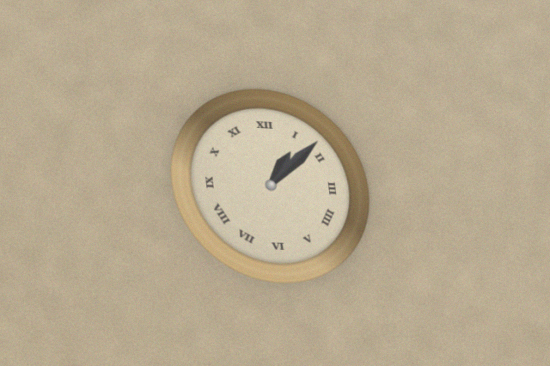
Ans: 1:08
